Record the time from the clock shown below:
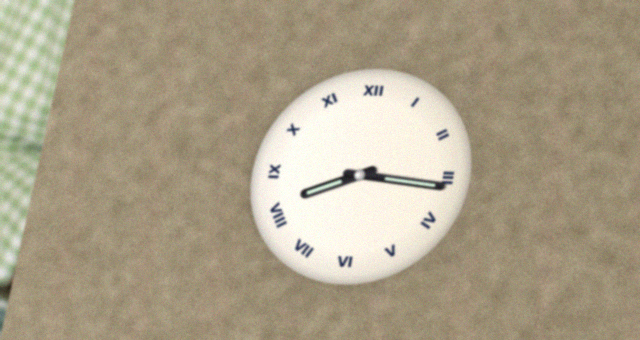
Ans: 8:16
